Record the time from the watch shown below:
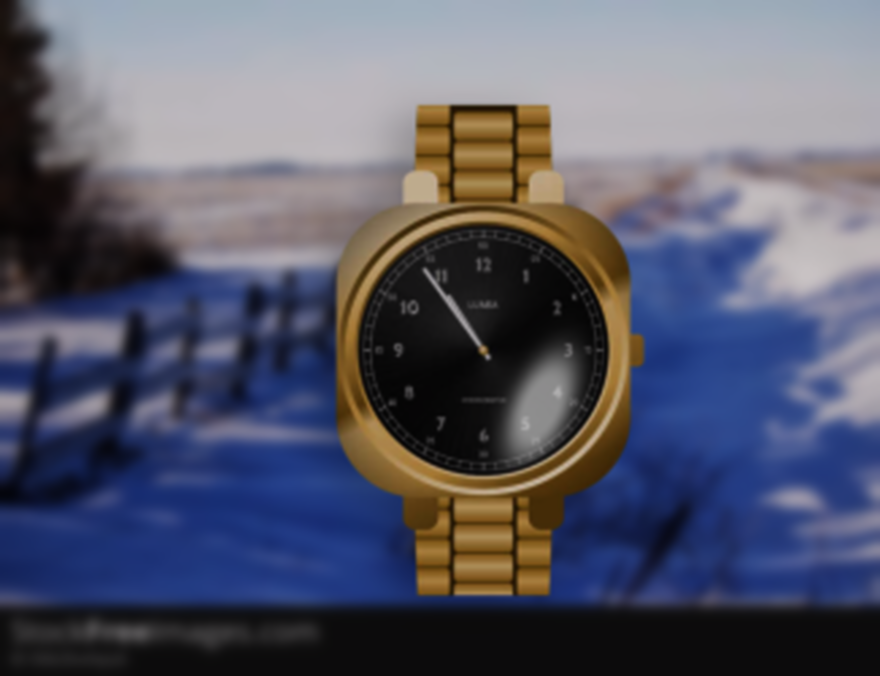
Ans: 10:54
